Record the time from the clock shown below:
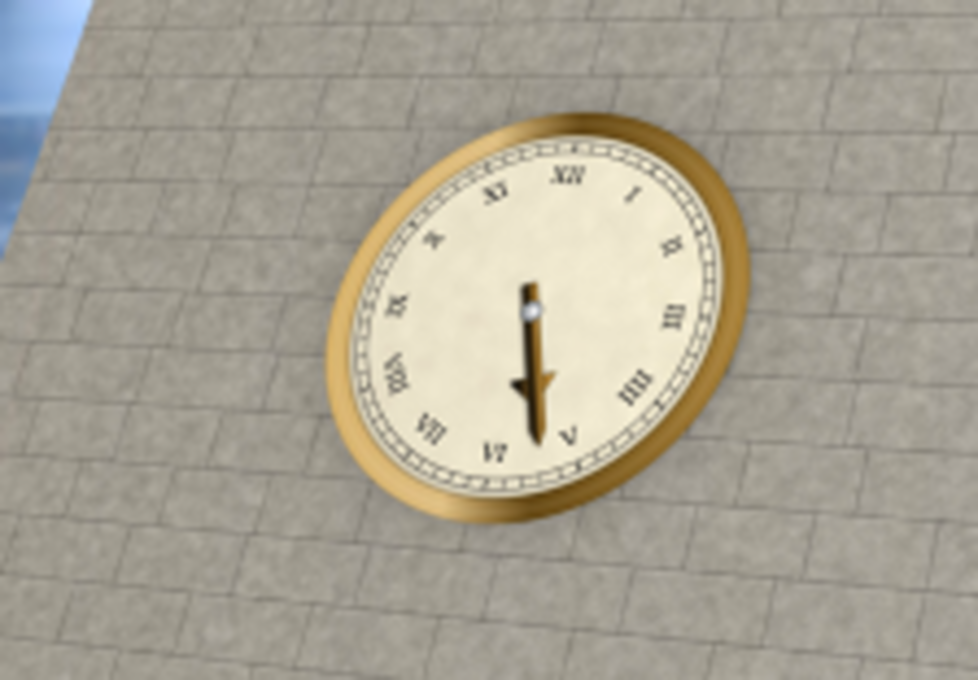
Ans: 5:27
